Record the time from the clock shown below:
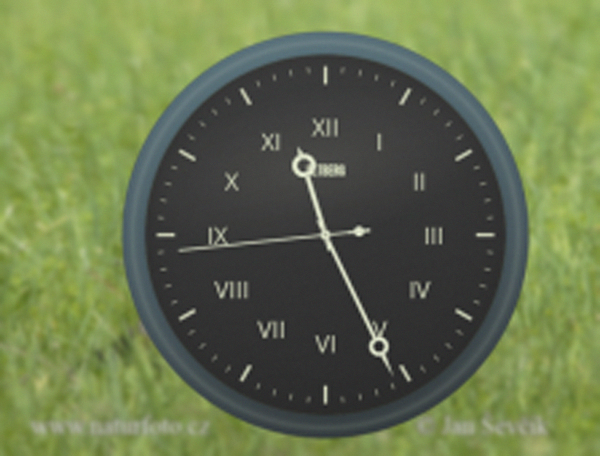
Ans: 11:25:44
